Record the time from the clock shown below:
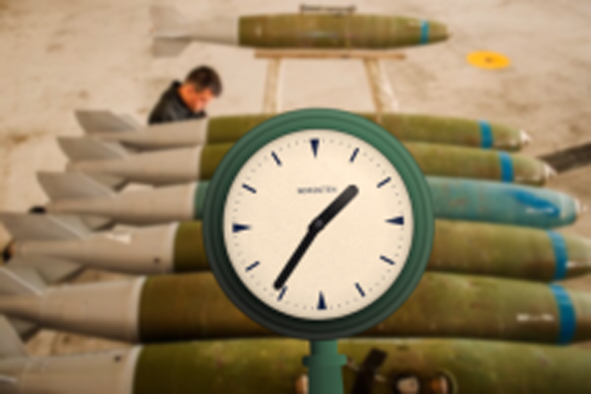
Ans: 1:36
